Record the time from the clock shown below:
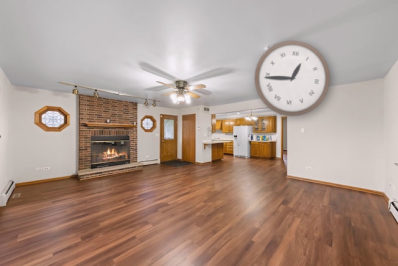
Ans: 12:44
